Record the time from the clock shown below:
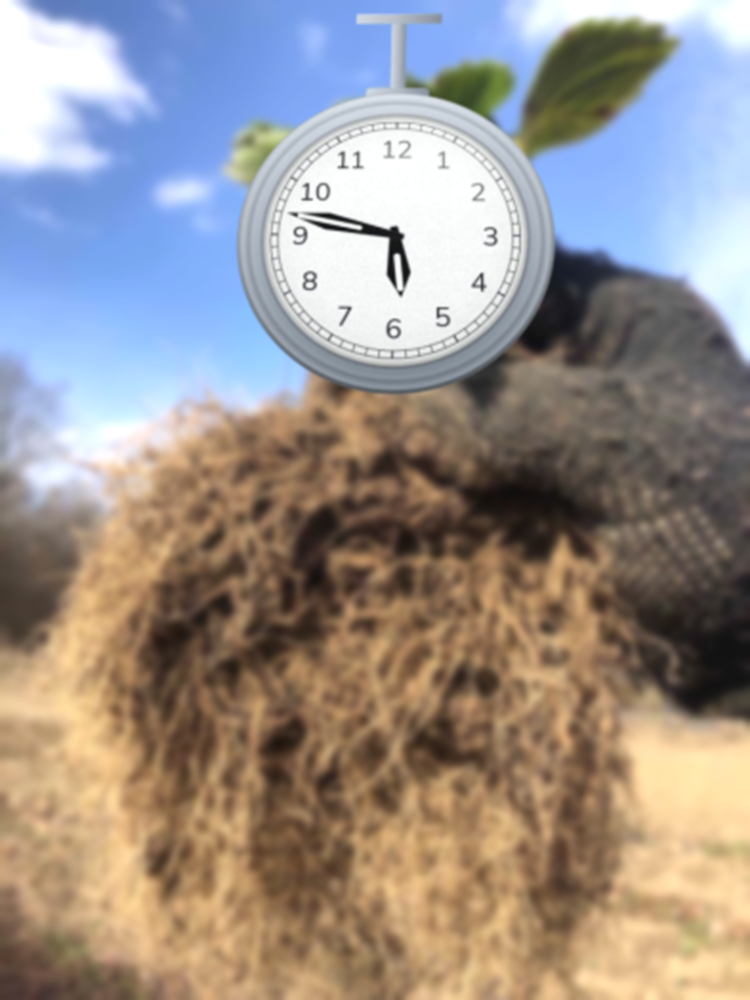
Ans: 5:47
